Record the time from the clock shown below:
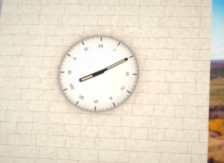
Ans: 8:10
